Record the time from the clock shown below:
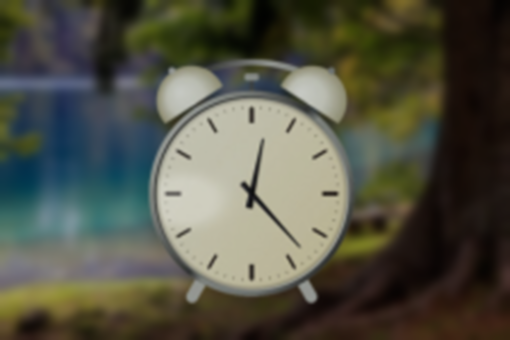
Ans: 12:23
